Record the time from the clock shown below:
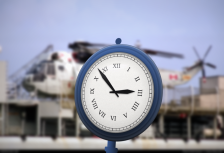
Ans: 2:53
